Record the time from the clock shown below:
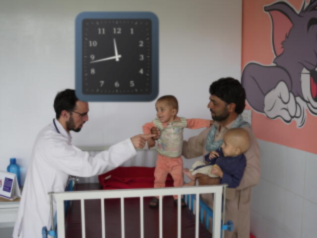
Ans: 11:43
